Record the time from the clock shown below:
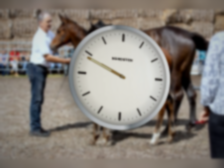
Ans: 9:49
